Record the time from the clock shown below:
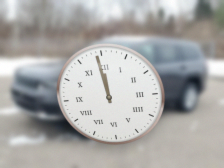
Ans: 11:59
